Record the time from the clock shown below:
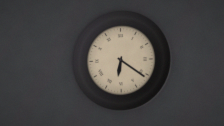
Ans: 6:21
